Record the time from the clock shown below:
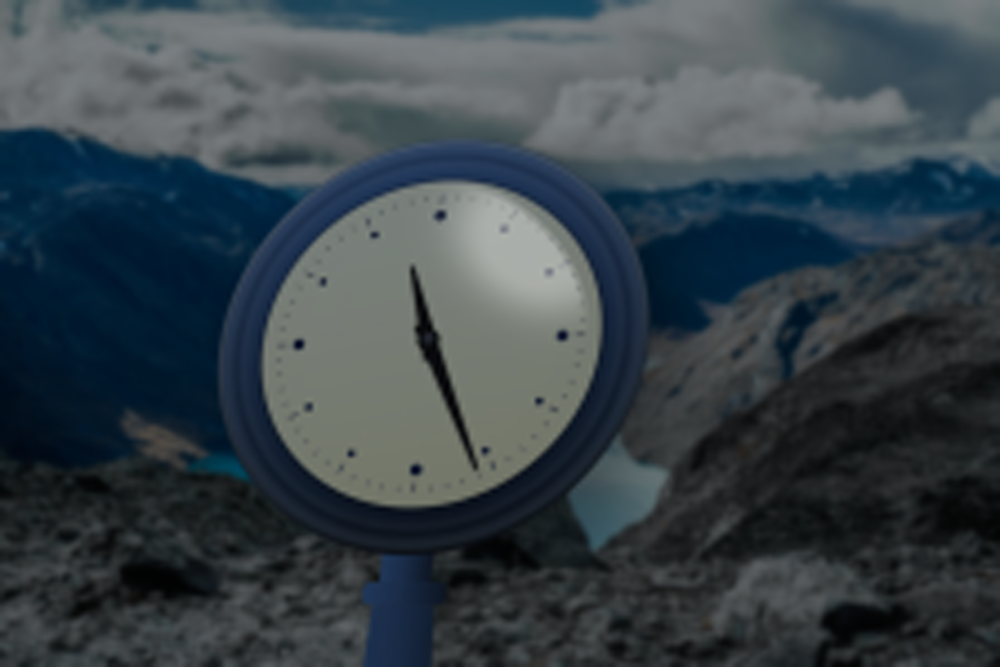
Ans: 11:26
